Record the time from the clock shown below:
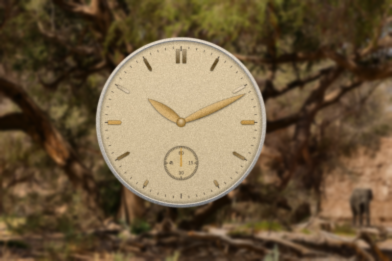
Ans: 10:11
